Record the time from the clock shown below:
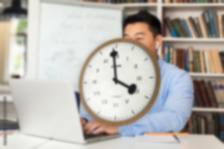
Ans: 3:59
